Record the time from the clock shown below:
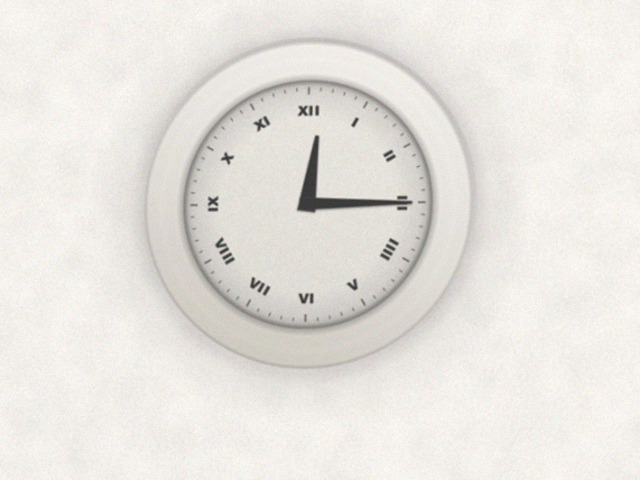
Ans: 12:15
